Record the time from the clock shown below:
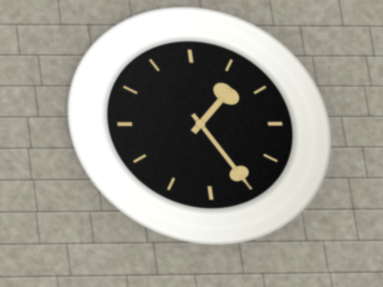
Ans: 1:25
